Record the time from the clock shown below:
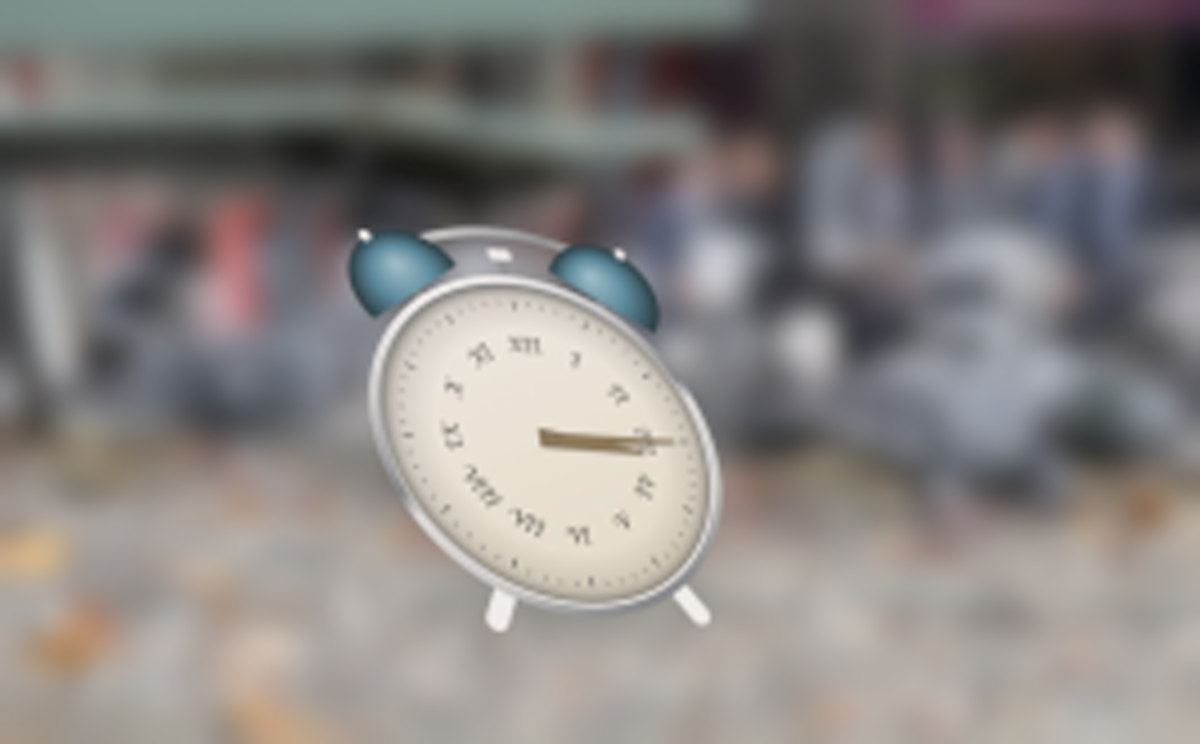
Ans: 3:15
